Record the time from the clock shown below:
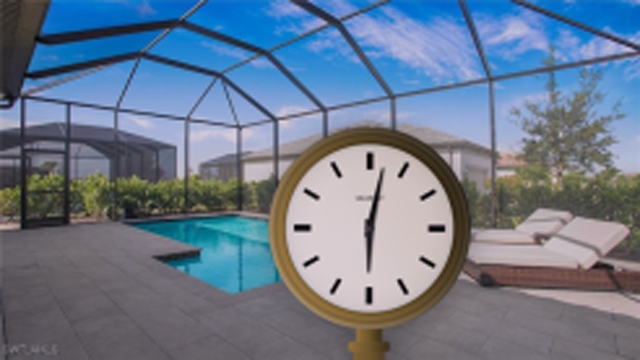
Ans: 6:02
